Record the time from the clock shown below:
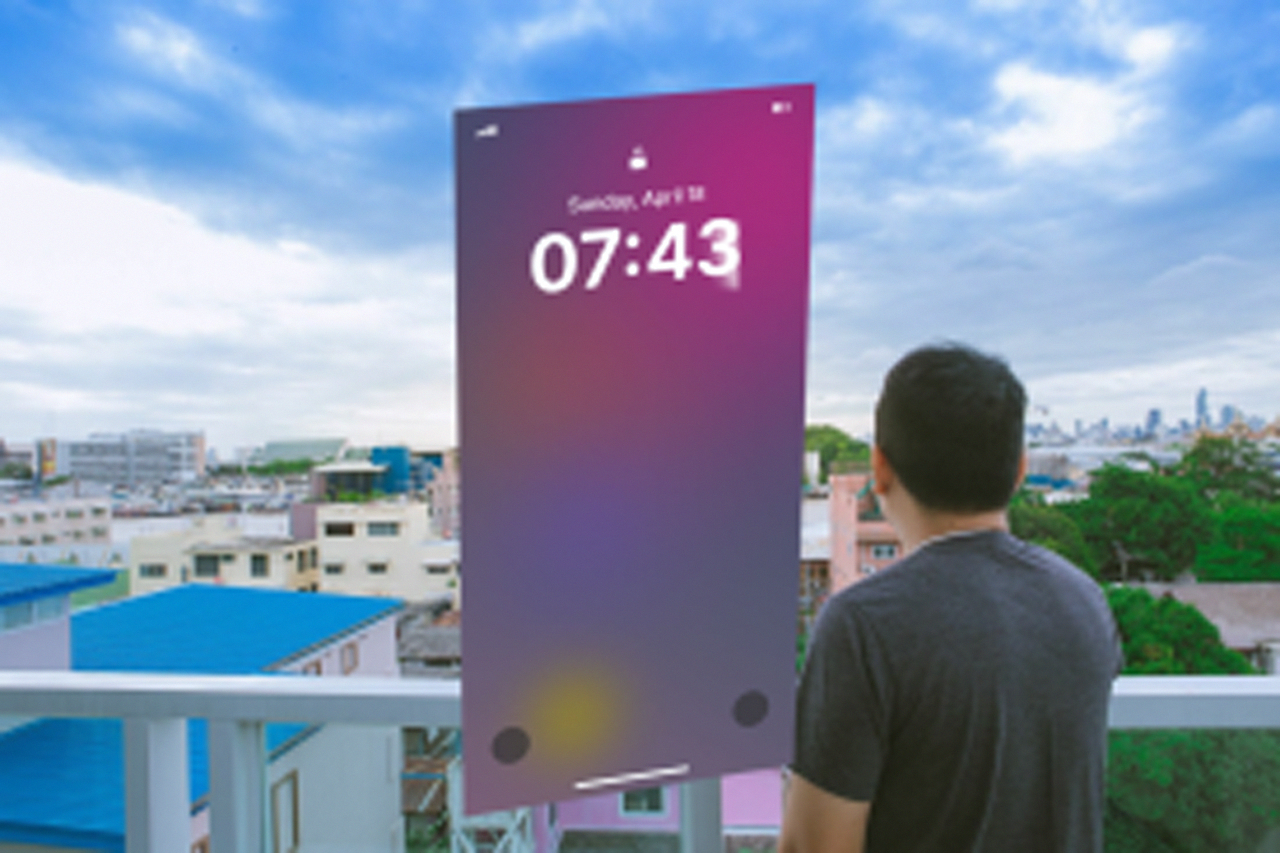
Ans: 7:43
